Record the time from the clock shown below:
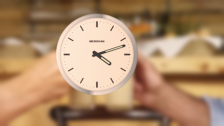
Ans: 4:12
